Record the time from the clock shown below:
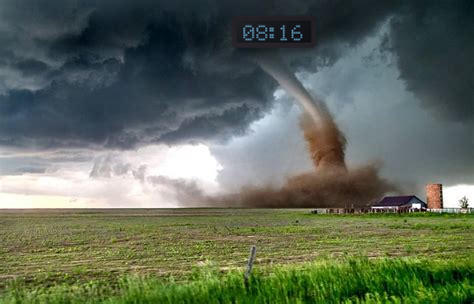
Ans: 8:16
